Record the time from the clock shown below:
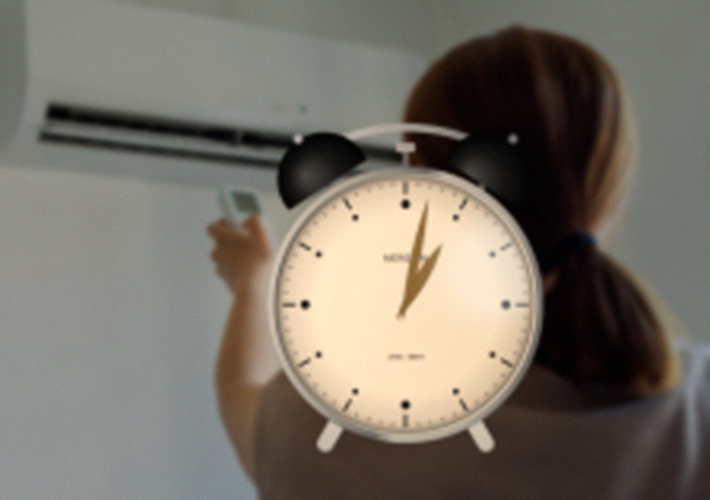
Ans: 1:02
